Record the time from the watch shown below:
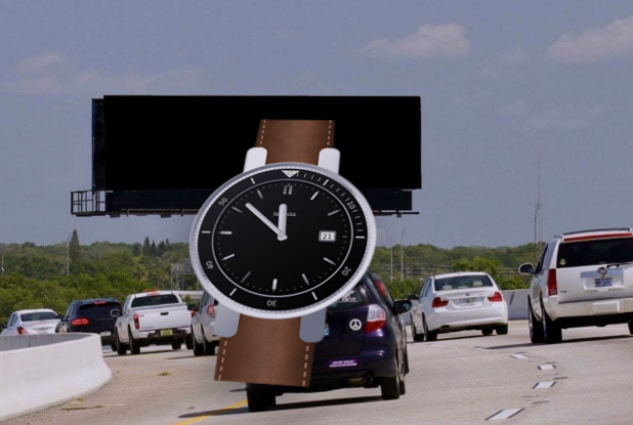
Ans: 11:52
